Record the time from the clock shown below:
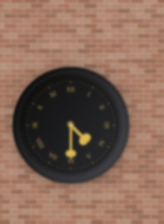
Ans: 4:30
